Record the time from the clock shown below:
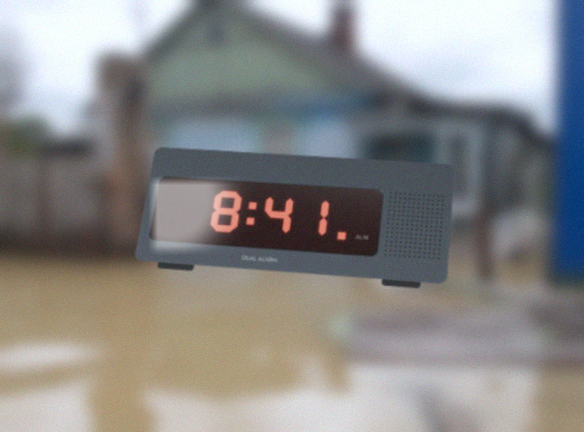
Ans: 8:41
